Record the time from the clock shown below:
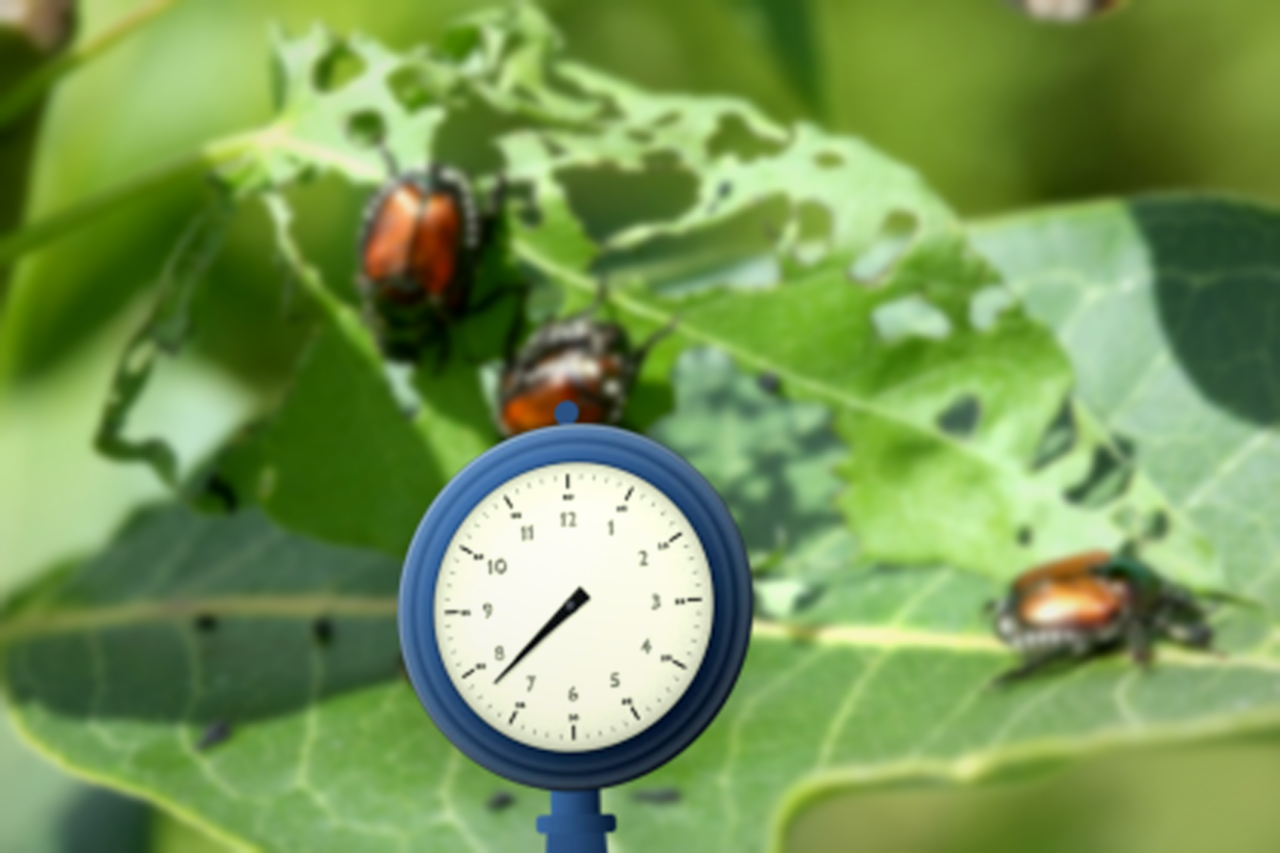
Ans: 7:38
